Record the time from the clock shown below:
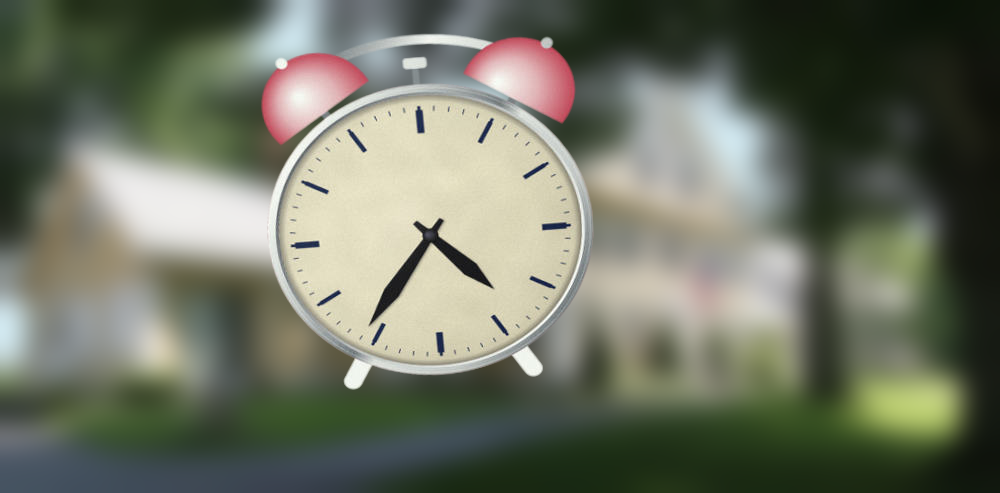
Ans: 4:36
